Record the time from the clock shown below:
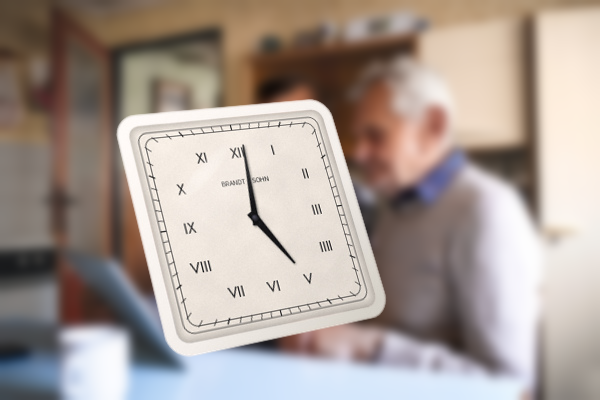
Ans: 5:01
